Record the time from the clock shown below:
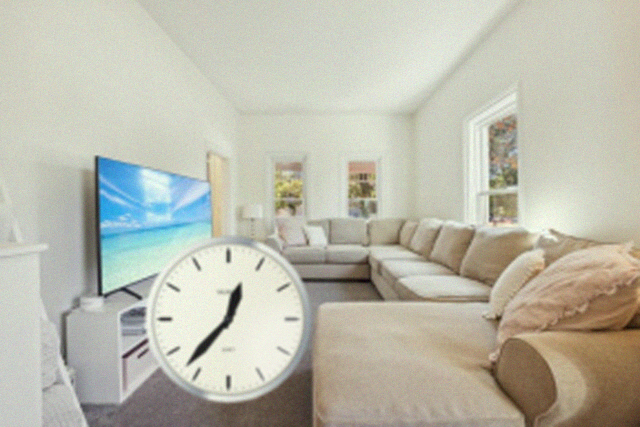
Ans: 12:37
